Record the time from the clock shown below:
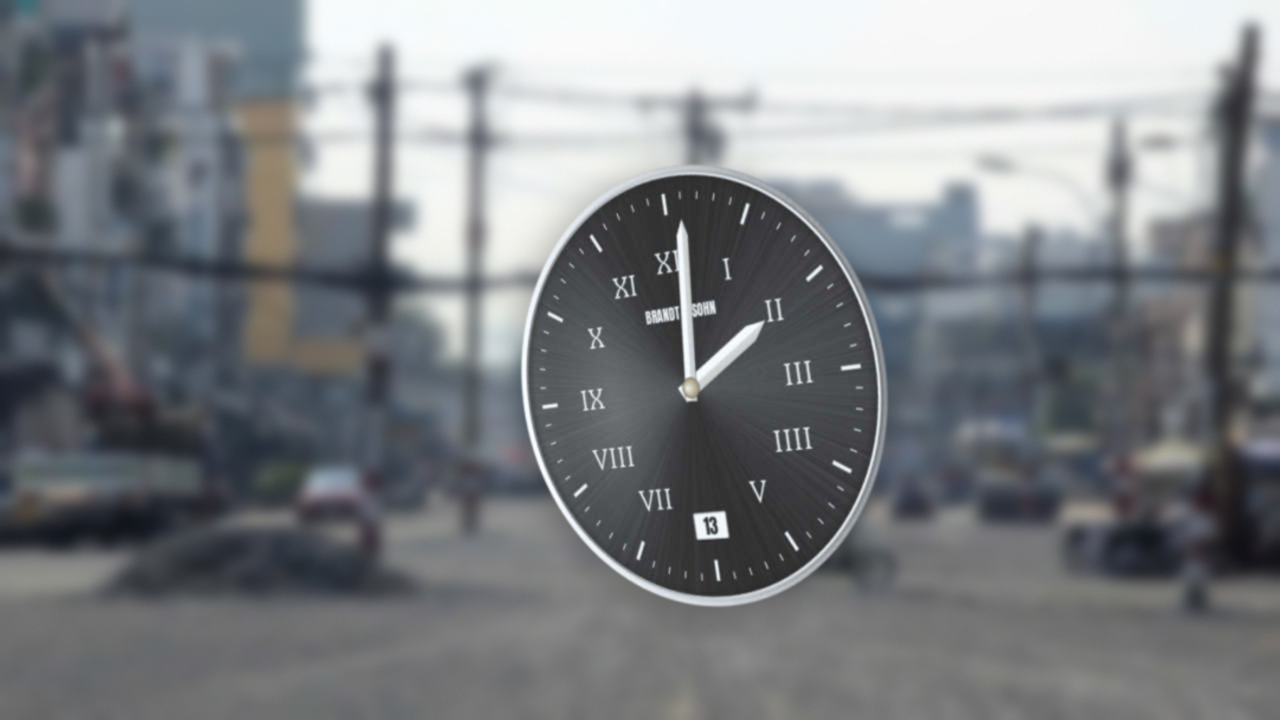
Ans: 2:01
